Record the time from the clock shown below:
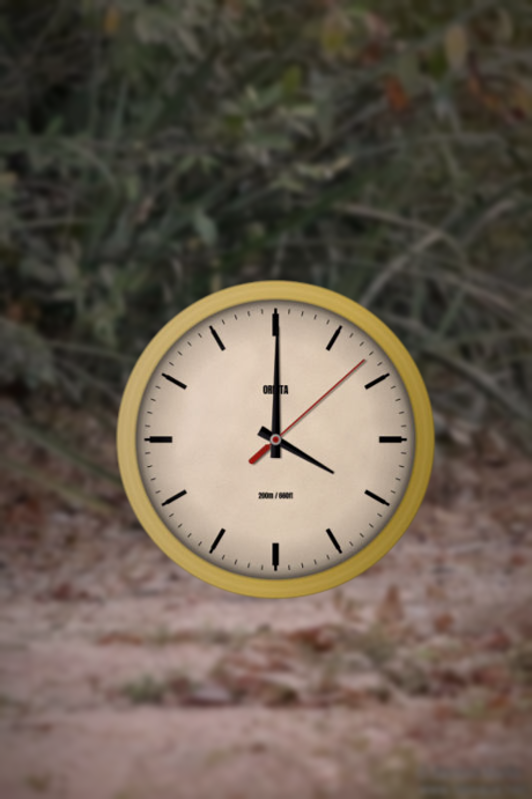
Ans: 4:00:08
